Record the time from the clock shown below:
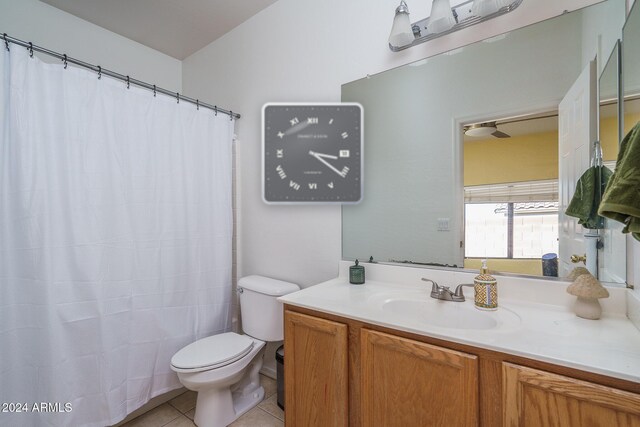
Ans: 3:21
